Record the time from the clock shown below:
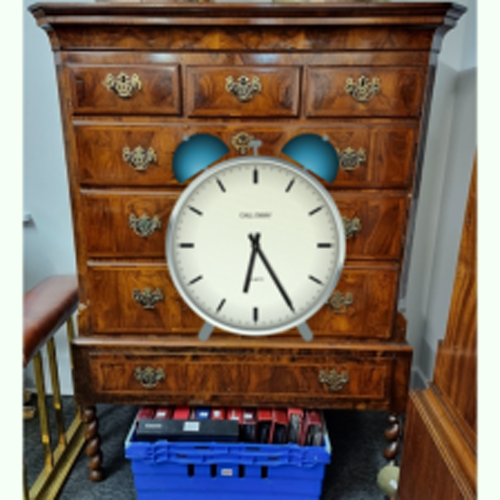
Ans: 6:25
